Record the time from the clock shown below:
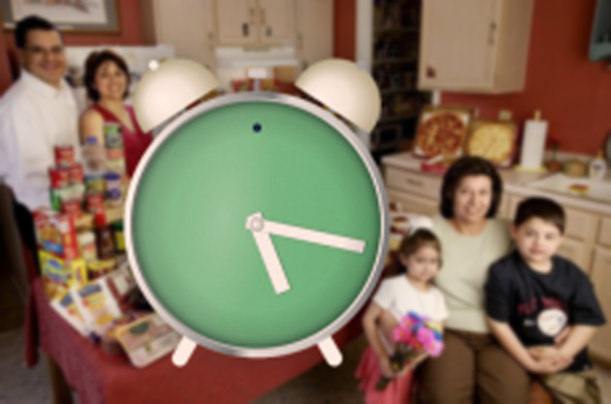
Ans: 5:17
